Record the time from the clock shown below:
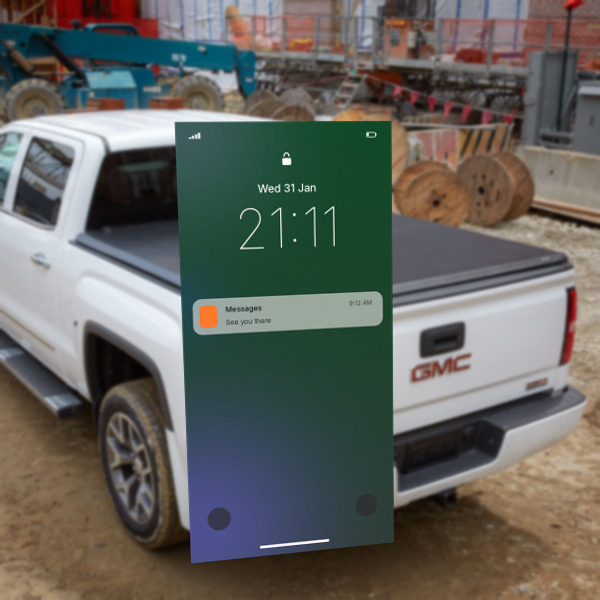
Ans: 21:11
